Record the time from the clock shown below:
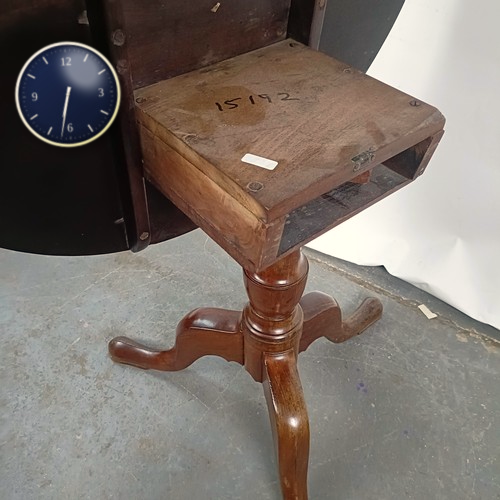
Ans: 6:32
